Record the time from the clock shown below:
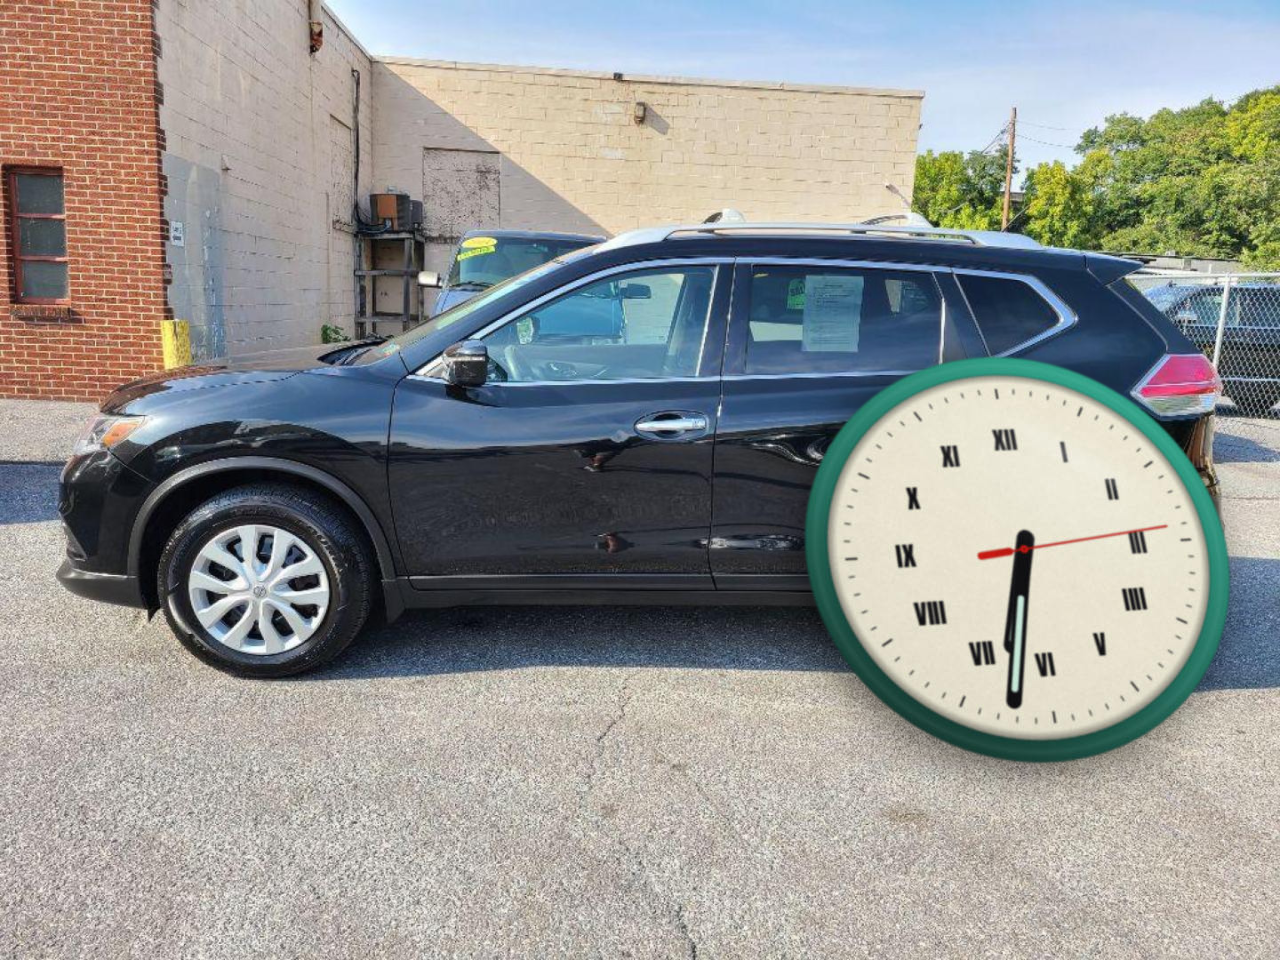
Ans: 6:32:14
